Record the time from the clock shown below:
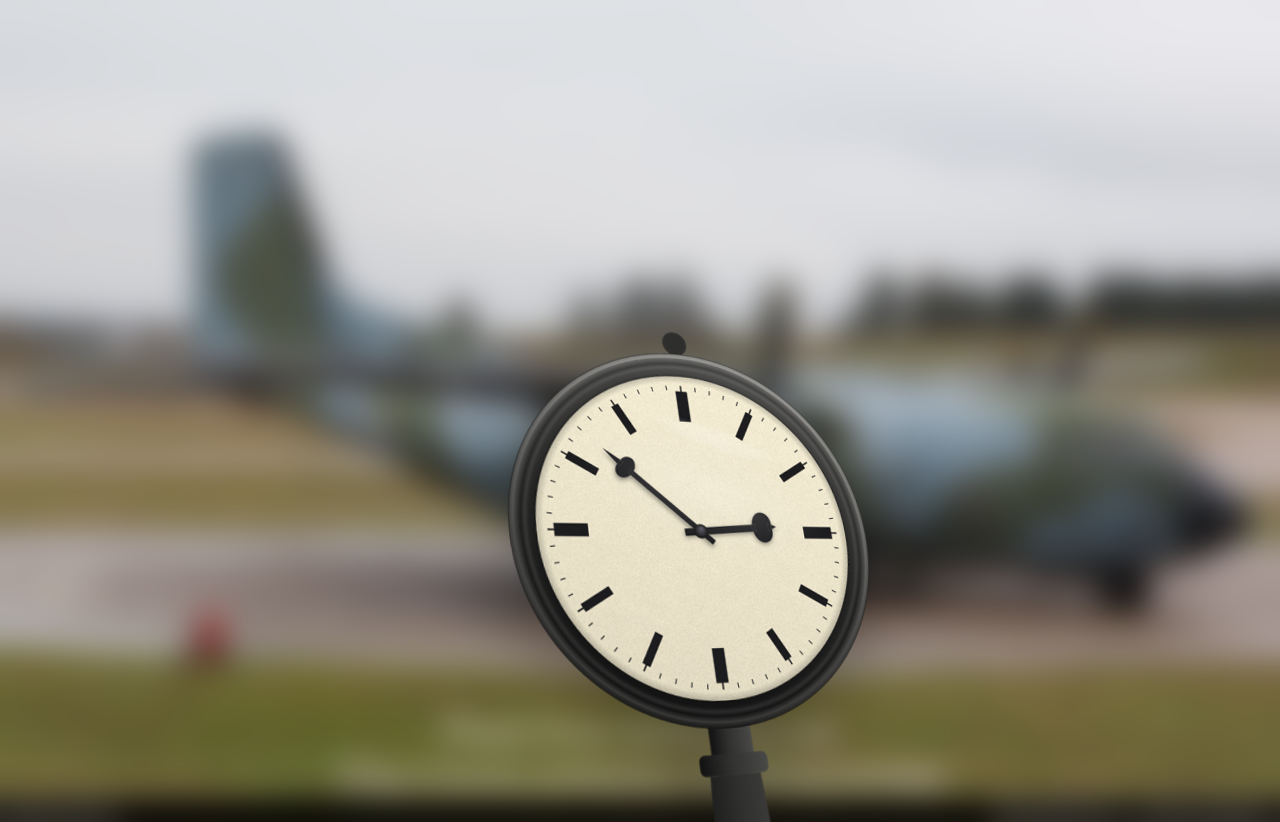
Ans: 2:52
